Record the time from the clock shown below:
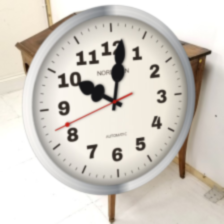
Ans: 10:01:42
